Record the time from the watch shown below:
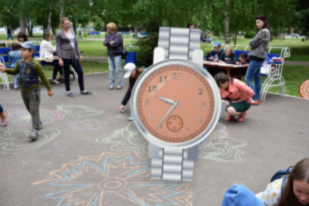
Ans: 9:36
